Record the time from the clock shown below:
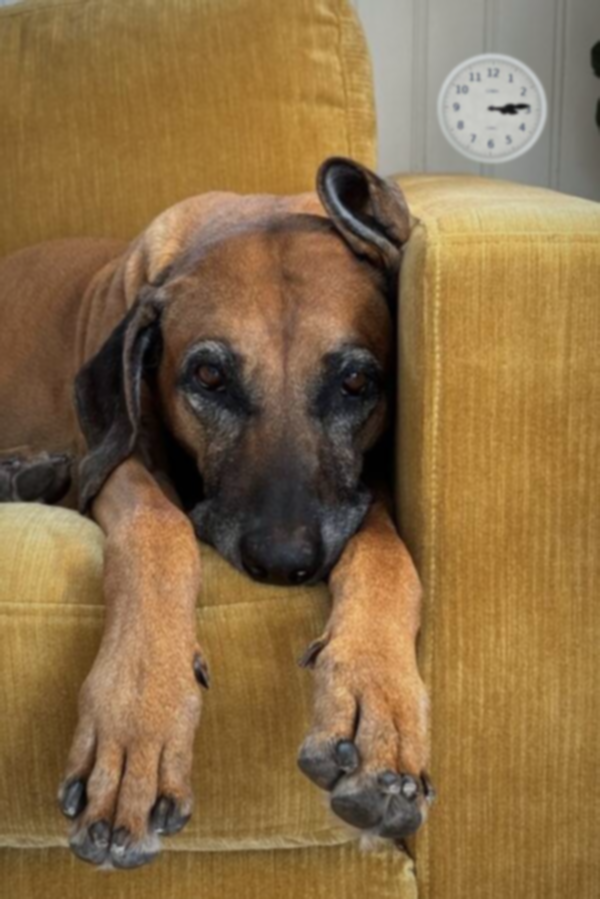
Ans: 3:14
